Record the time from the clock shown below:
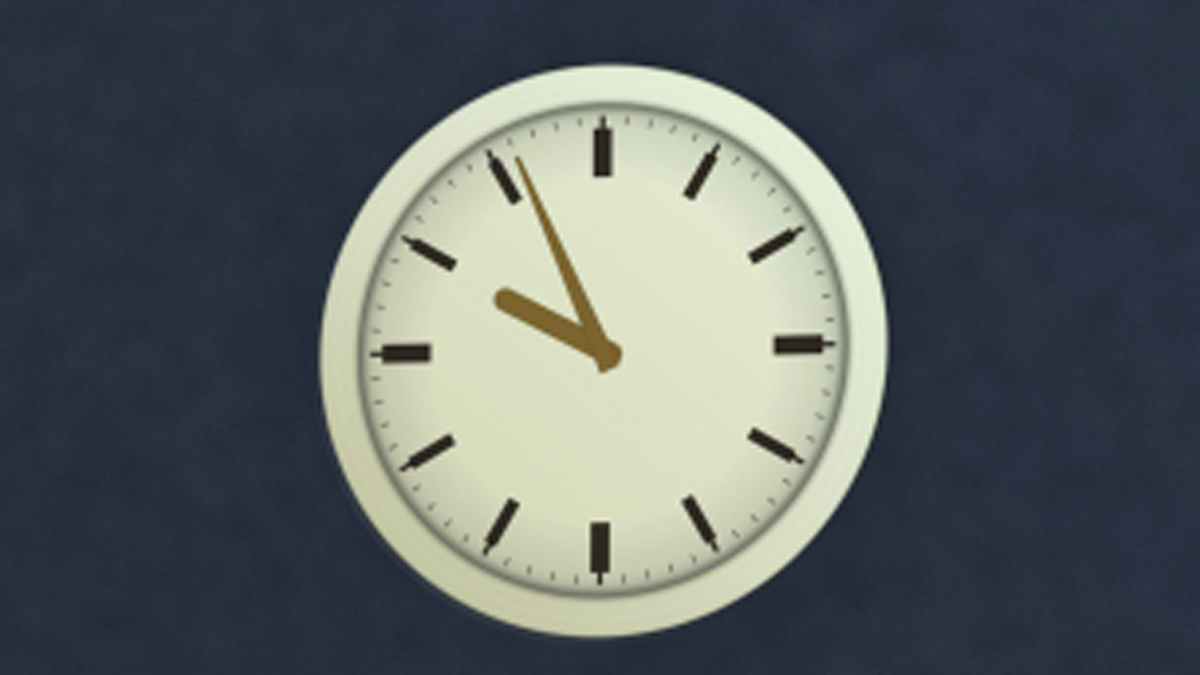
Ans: 9:56
